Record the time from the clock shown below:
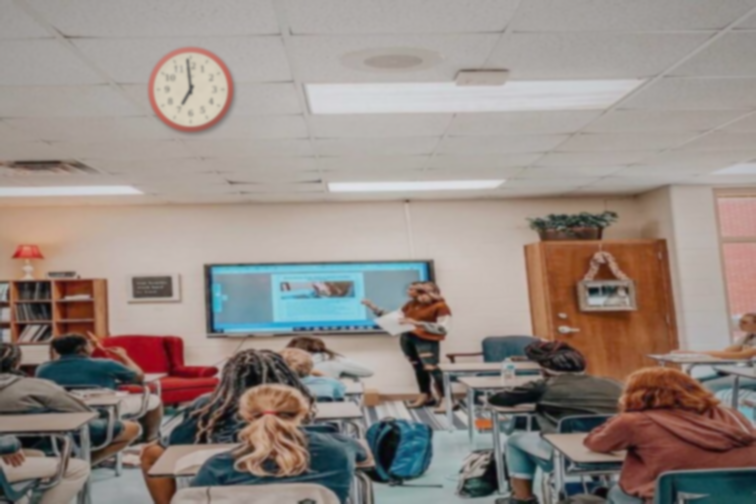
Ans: 6:59
